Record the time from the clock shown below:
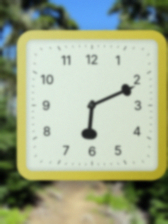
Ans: 6:11
